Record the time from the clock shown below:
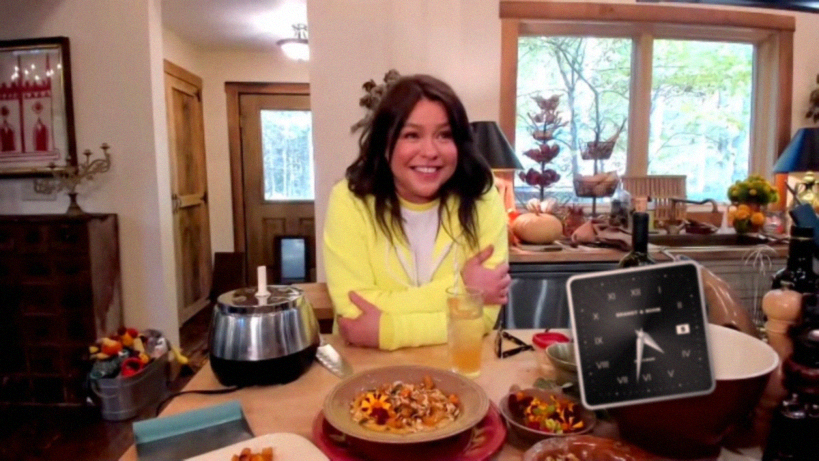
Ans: 4:32
